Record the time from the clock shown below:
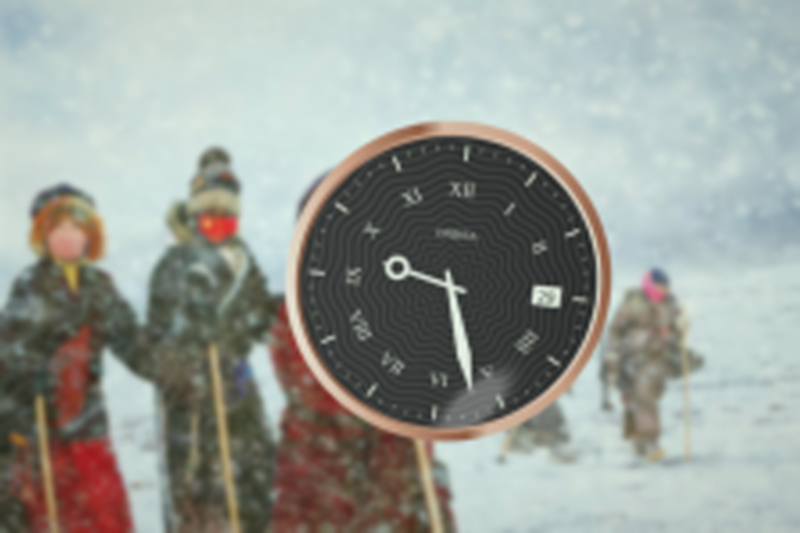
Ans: 9:27
